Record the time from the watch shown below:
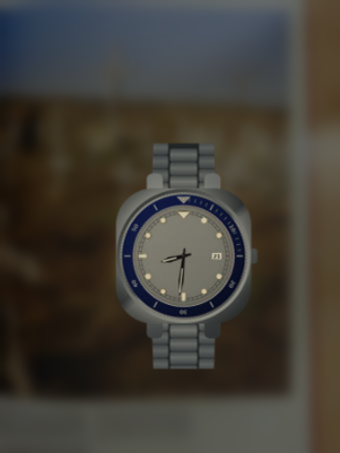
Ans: 8:31
